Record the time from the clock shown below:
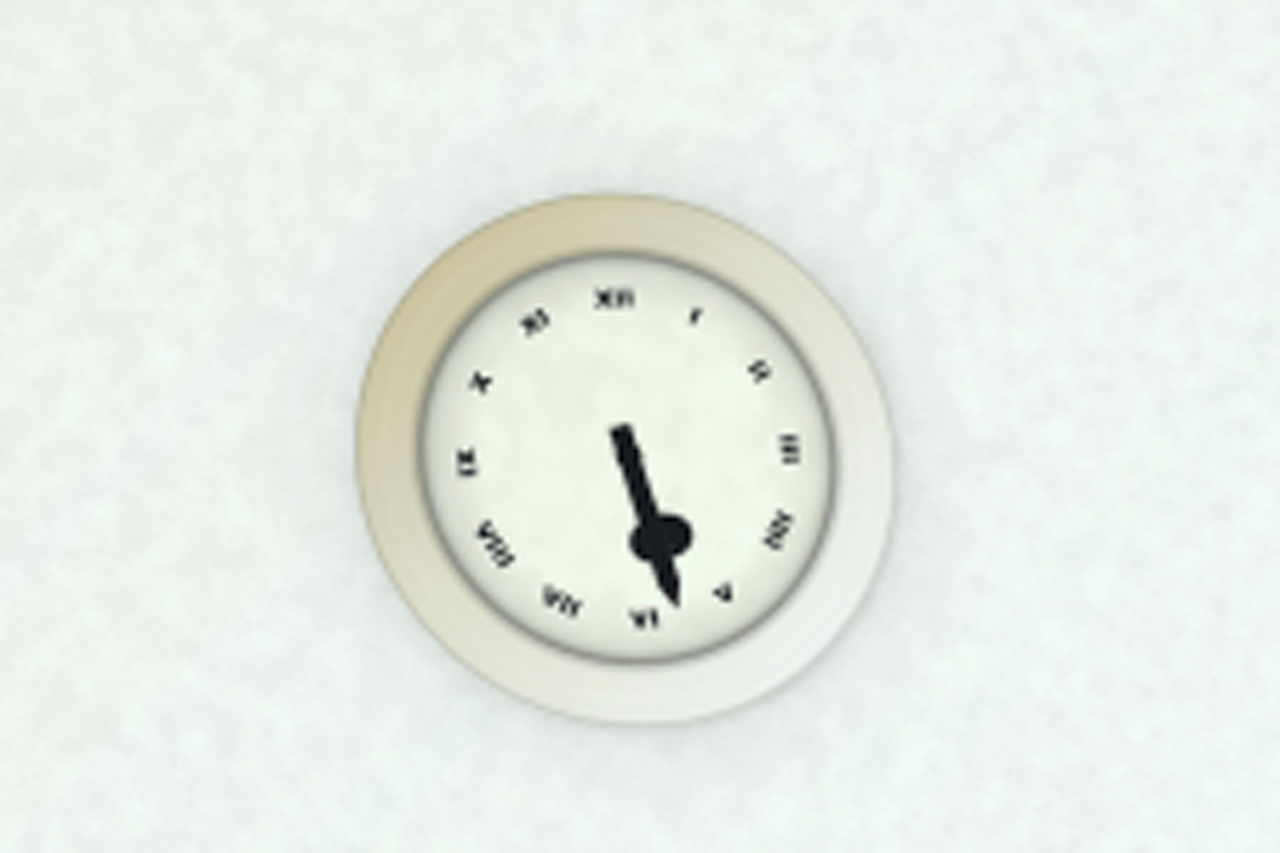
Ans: 5:28
